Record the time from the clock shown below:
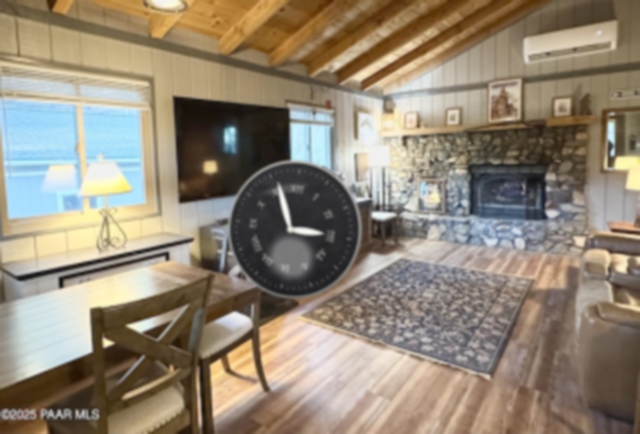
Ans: 2:56
